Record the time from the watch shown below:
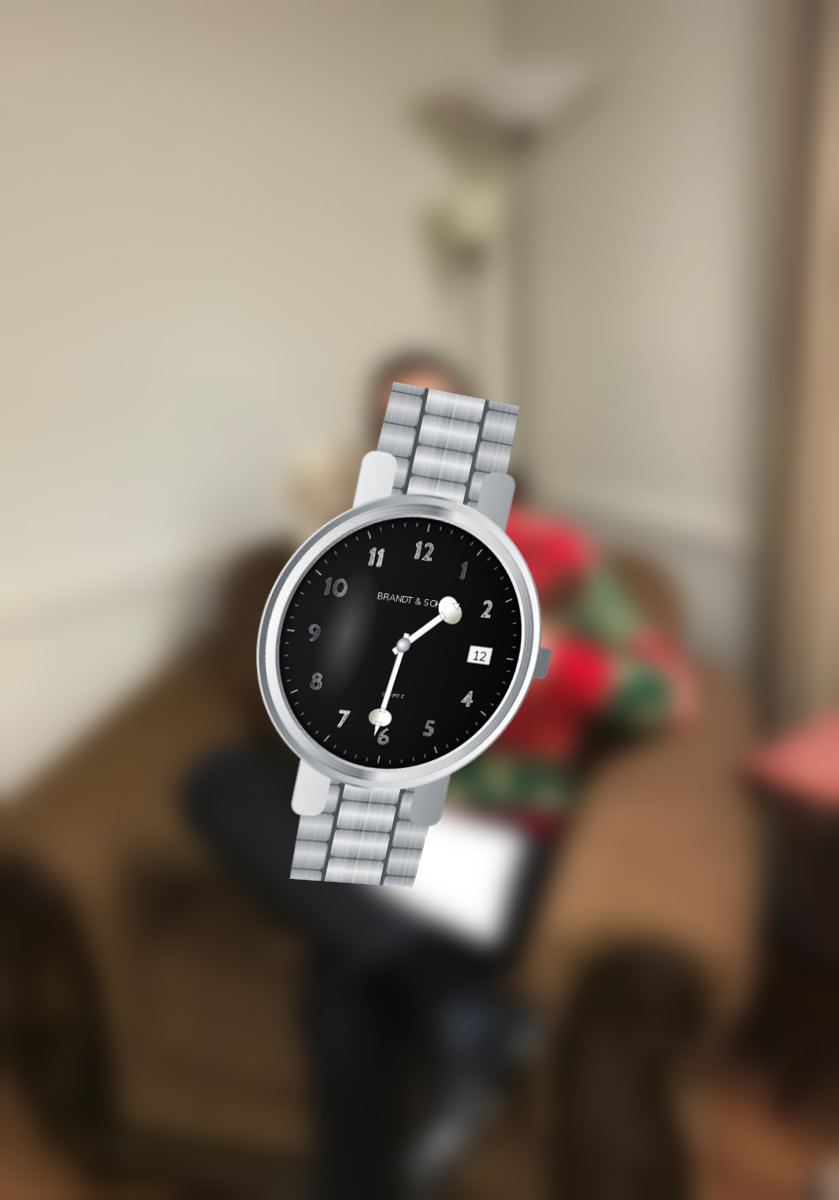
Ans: 1:31
